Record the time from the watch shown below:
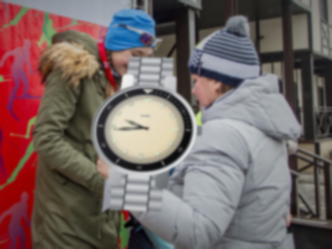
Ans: 9:44
